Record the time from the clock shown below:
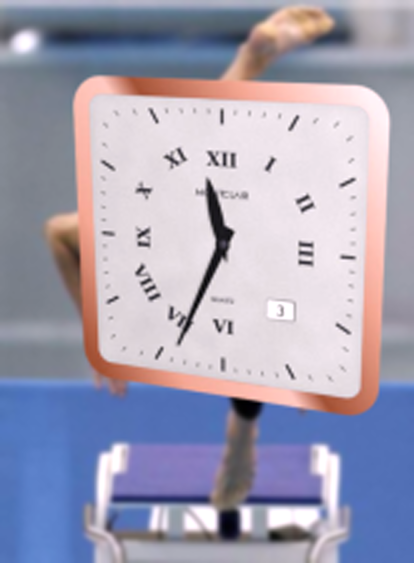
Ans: 11:34
